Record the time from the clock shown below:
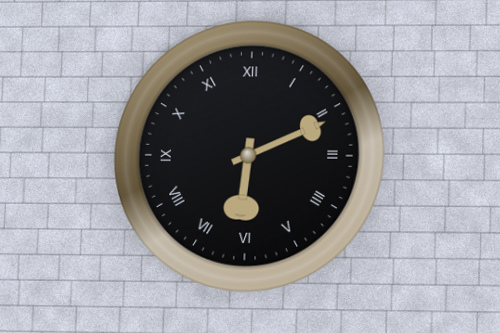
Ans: 6:11
